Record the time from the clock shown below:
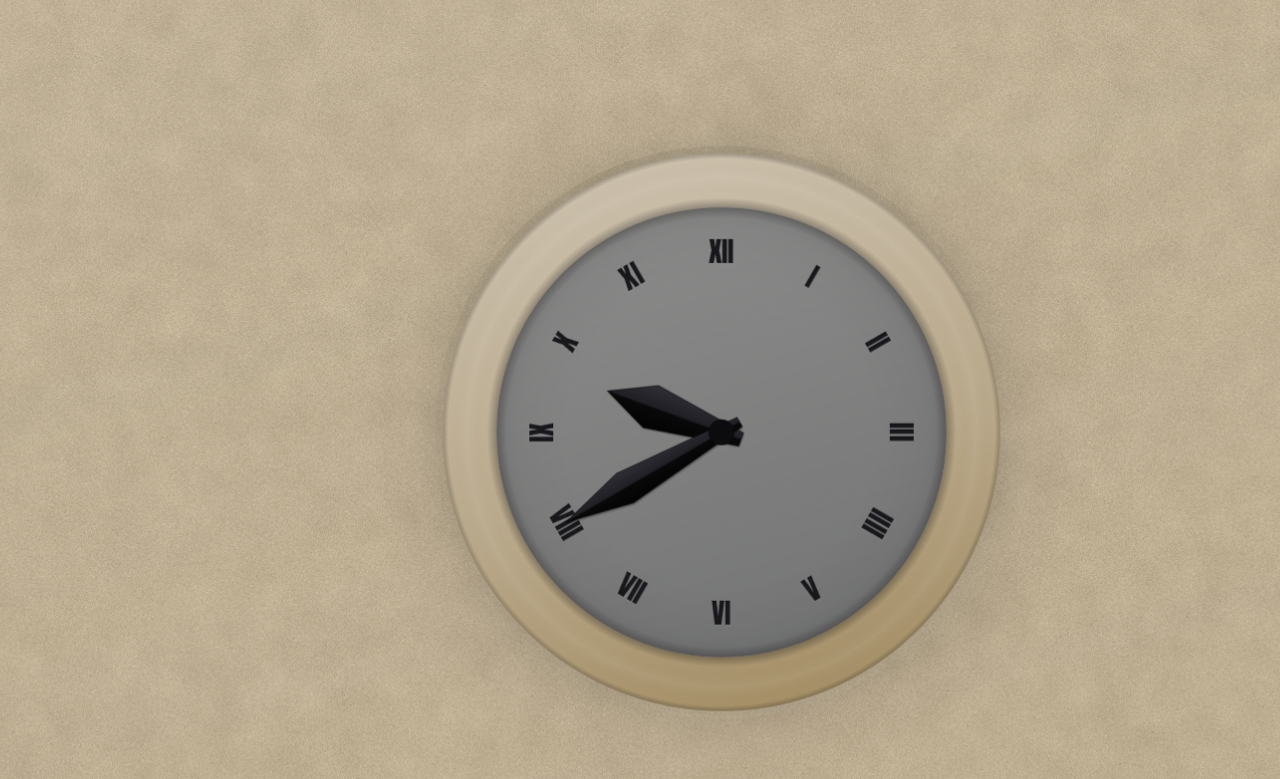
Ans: 9:40
